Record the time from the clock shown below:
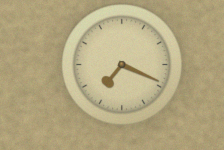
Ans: 7:19
